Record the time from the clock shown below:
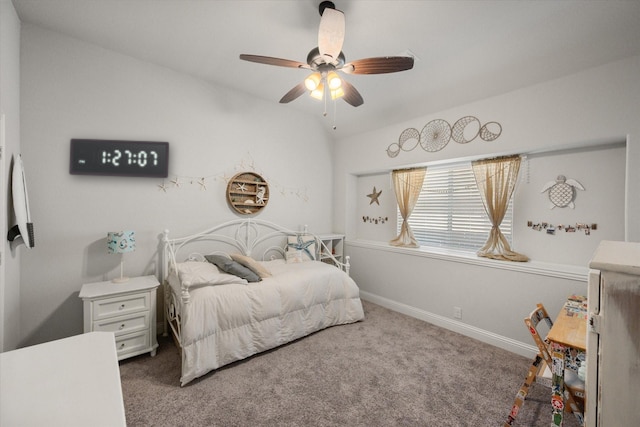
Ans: 1:27:07
